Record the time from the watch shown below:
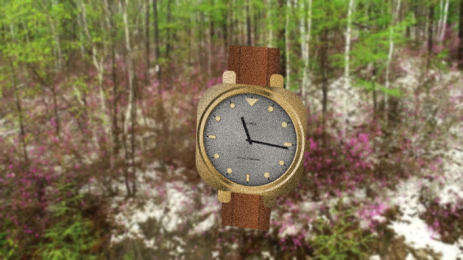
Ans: 11:16
